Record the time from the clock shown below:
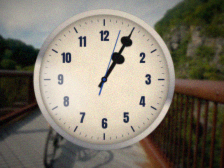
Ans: 1:05:03
